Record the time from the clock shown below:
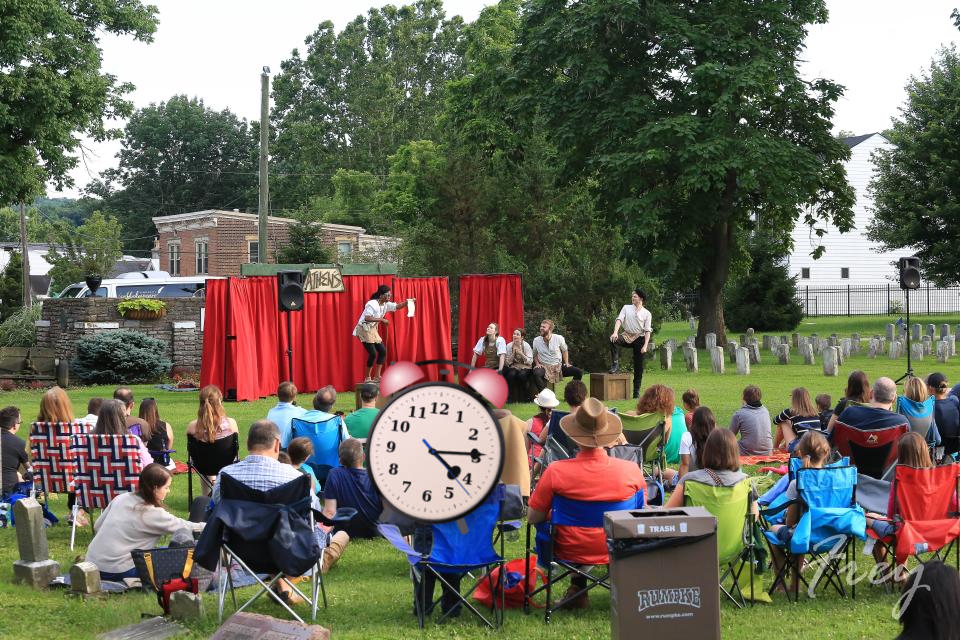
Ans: 4:14:22
